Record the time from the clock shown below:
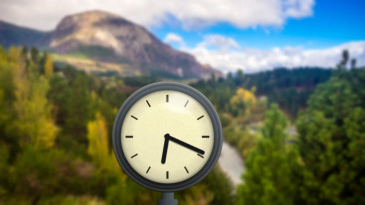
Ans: 6:19
